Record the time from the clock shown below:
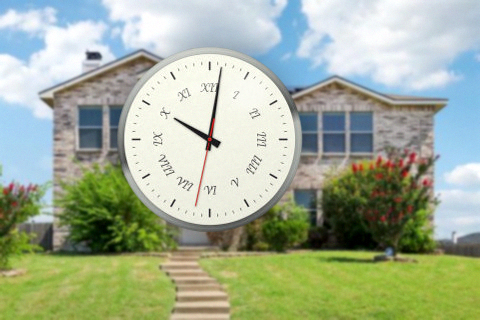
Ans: 10:01:32
